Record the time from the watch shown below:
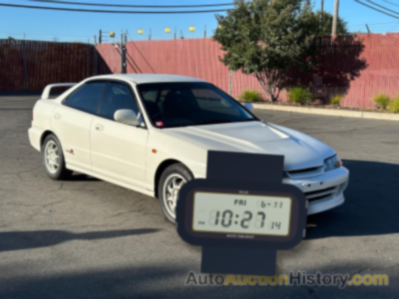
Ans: 10:27
